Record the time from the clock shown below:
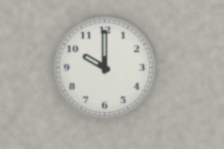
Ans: 10:00
